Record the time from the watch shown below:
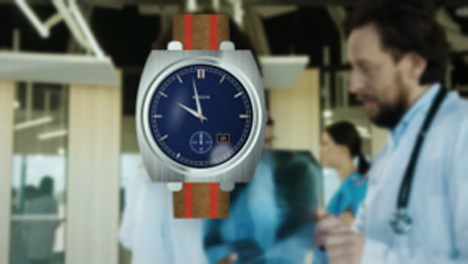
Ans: 9:58
